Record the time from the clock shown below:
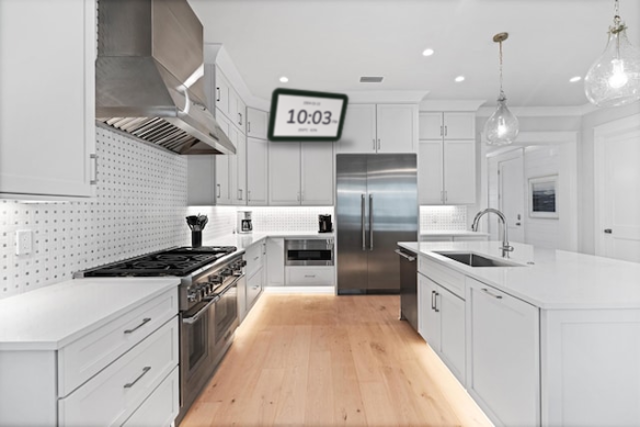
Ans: 10:03
